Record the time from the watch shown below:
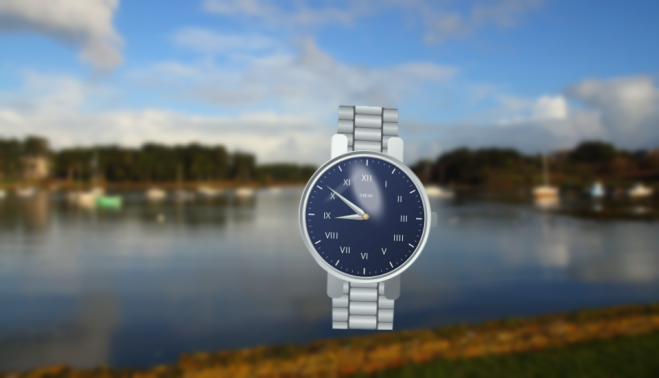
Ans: 8:51
